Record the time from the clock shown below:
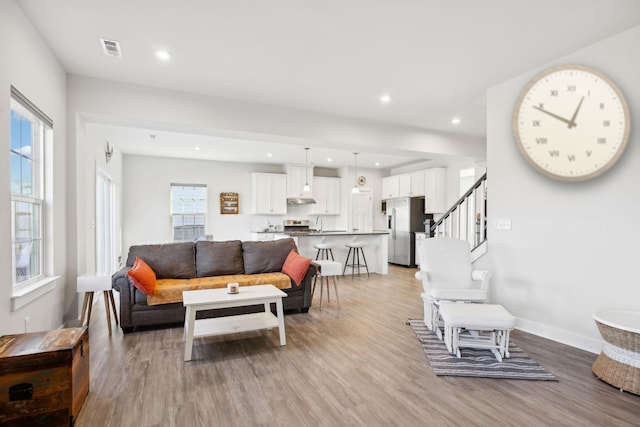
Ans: 12:49
